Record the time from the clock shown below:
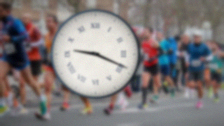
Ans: 9:19
